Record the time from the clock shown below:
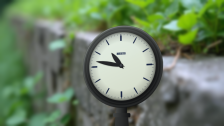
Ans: 10:47
